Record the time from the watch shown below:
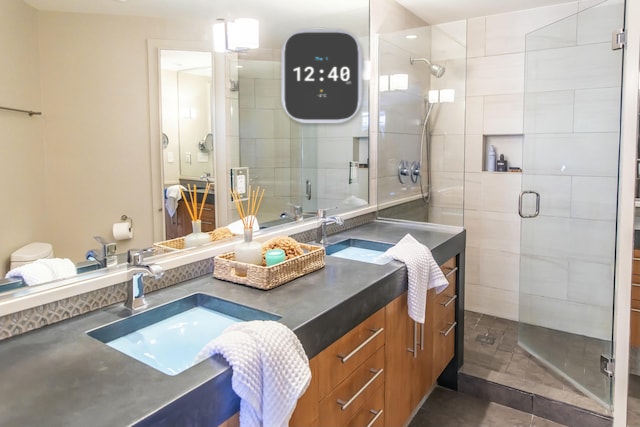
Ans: 12:40
